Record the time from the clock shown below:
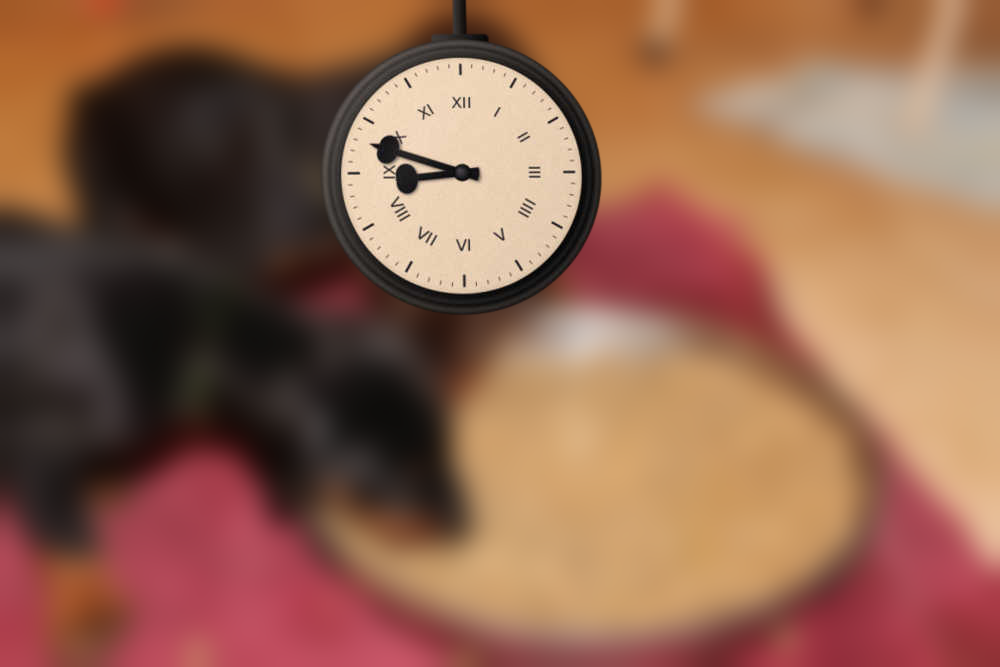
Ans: 8:48
